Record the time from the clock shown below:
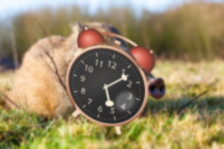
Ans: 5:07
